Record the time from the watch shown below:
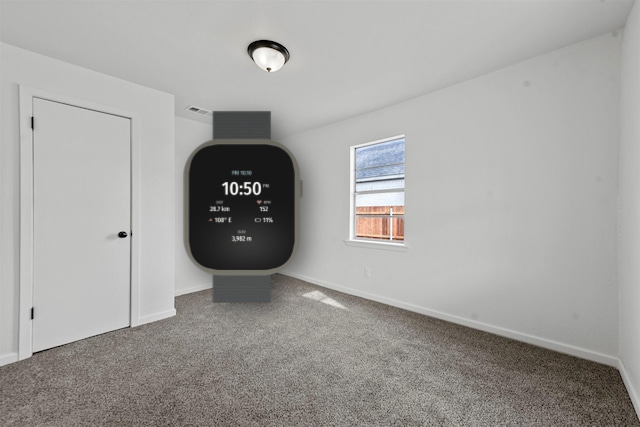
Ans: 10:50
